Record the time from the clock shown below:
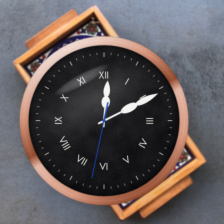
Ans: 12:10:32
